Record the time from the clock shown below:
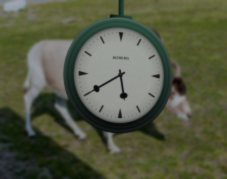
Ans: 5:40
